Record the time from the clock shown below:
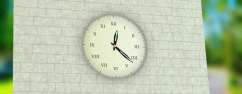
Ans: 12:22
